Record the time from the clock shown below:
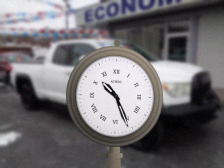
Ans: 10:26
